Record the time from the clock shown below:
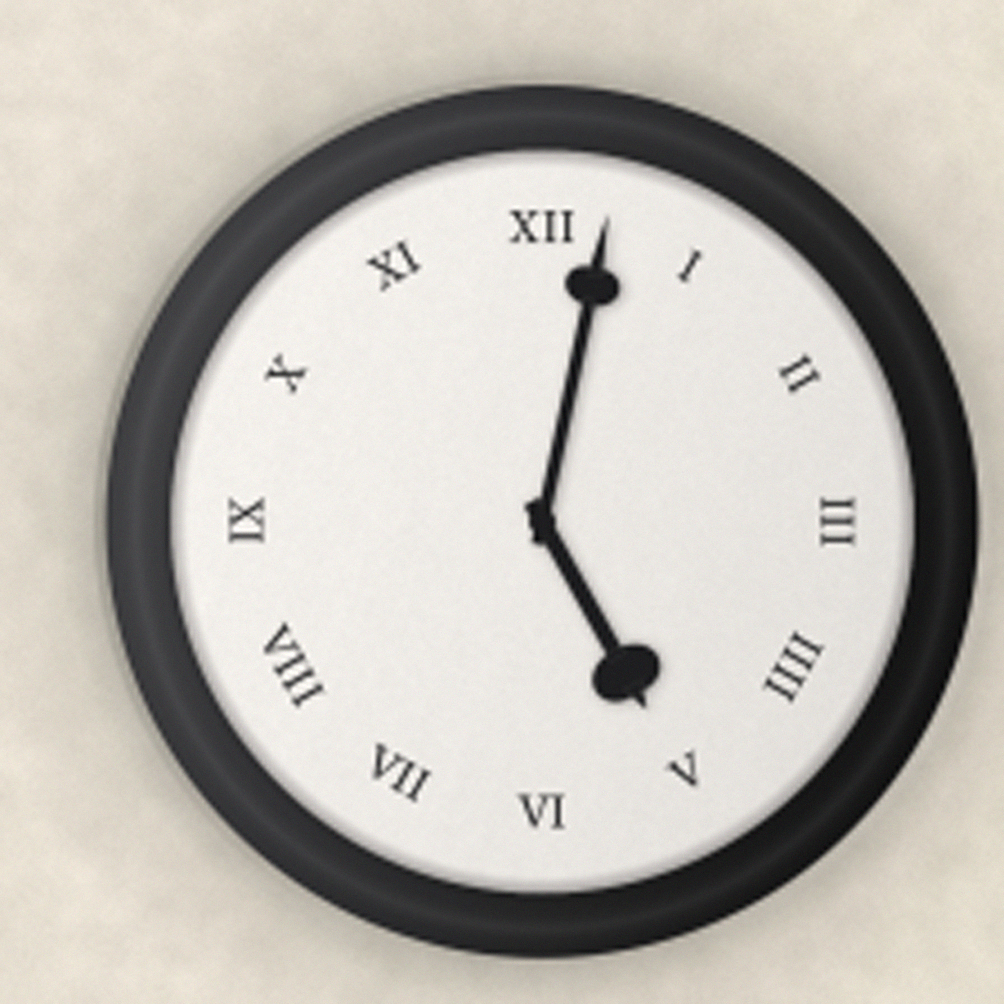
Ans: 5:02
